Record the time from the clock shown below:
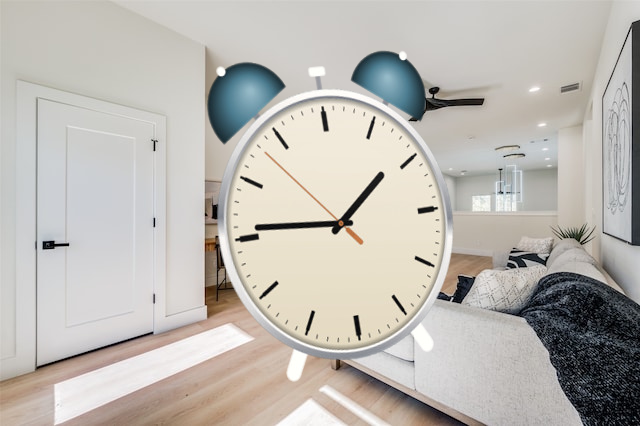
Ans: 1:45:53
